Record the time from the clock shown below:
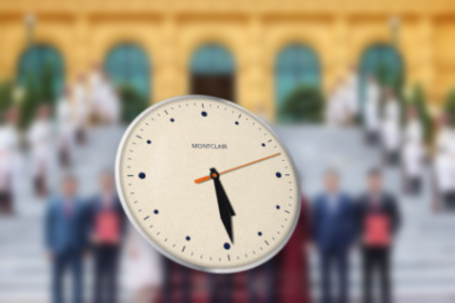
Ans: 5:29:12
